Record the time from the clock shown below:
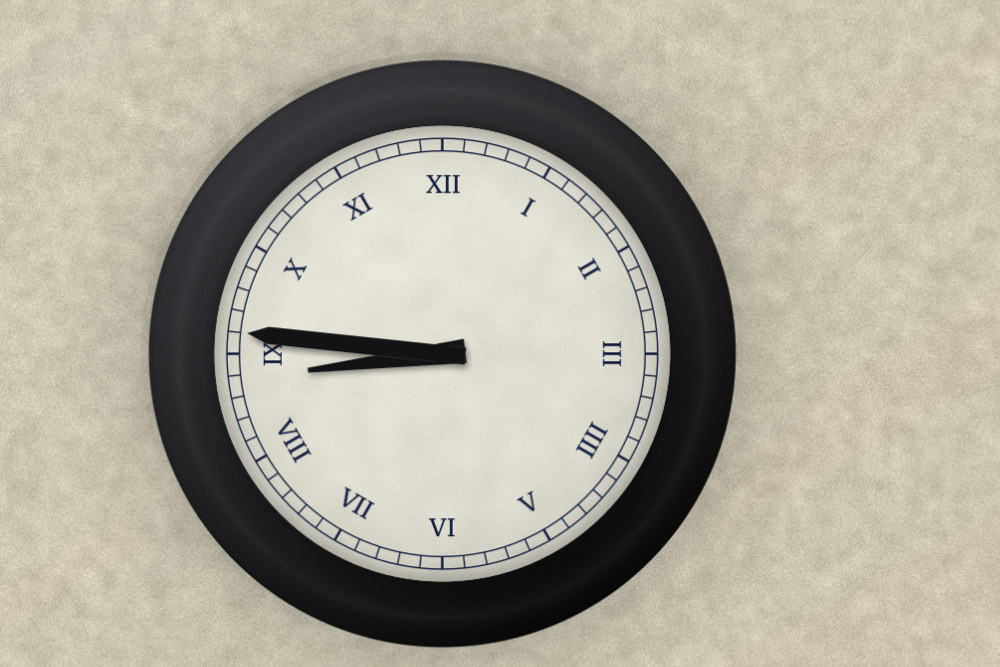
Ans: 8:46
